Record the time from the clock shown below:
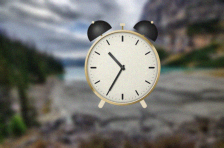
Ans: 10:35
